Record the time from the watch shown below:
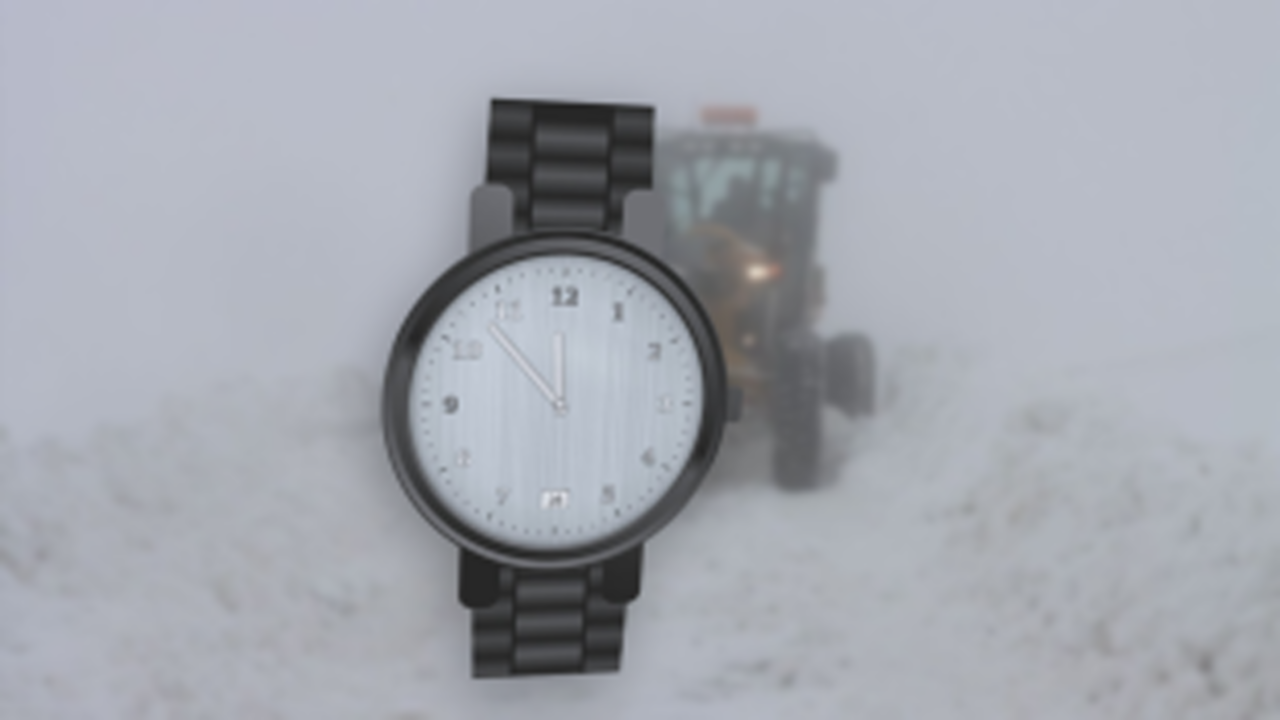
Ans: 11:53
